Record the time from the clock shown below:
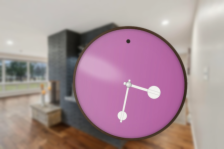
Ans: 3:32
